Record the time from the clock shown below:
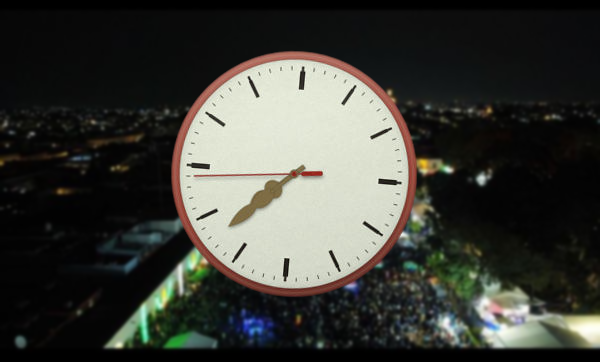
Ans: 7:37:44
